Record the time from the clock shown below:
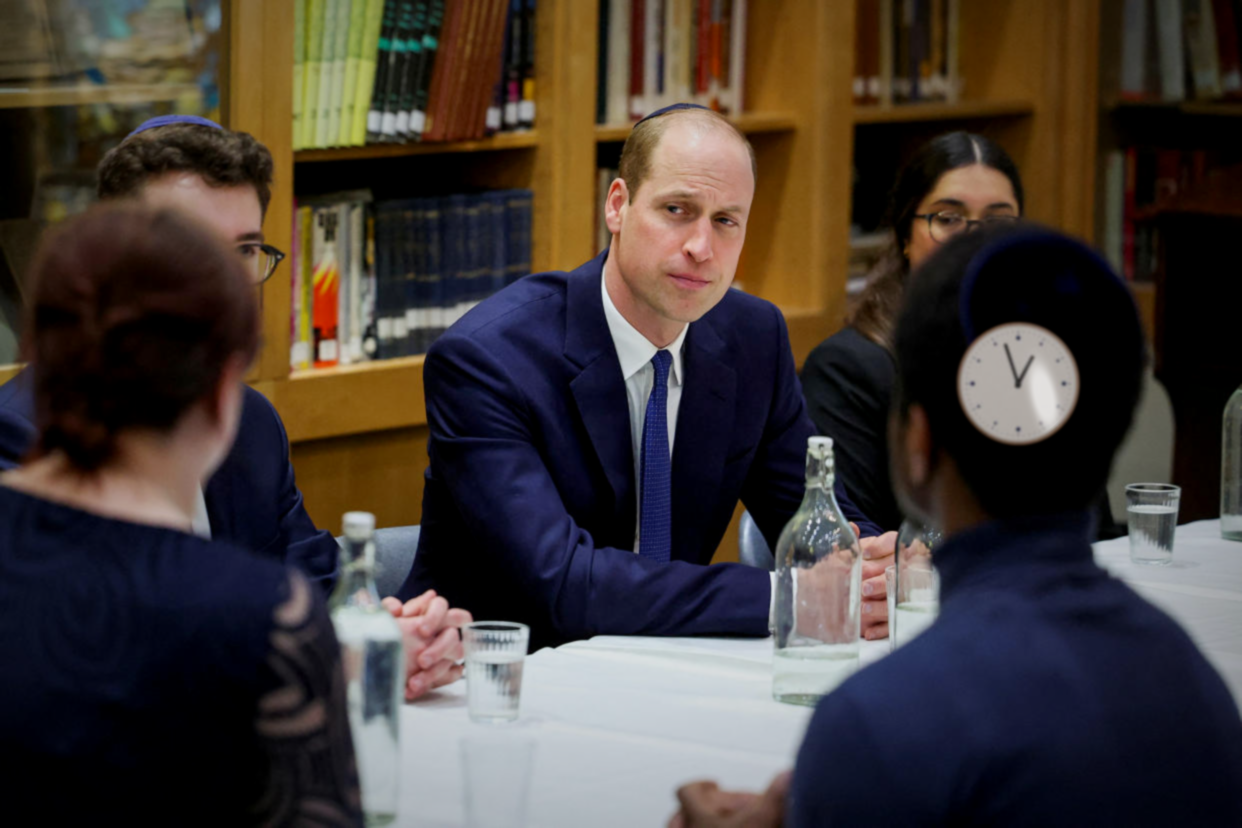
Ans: 12:57
